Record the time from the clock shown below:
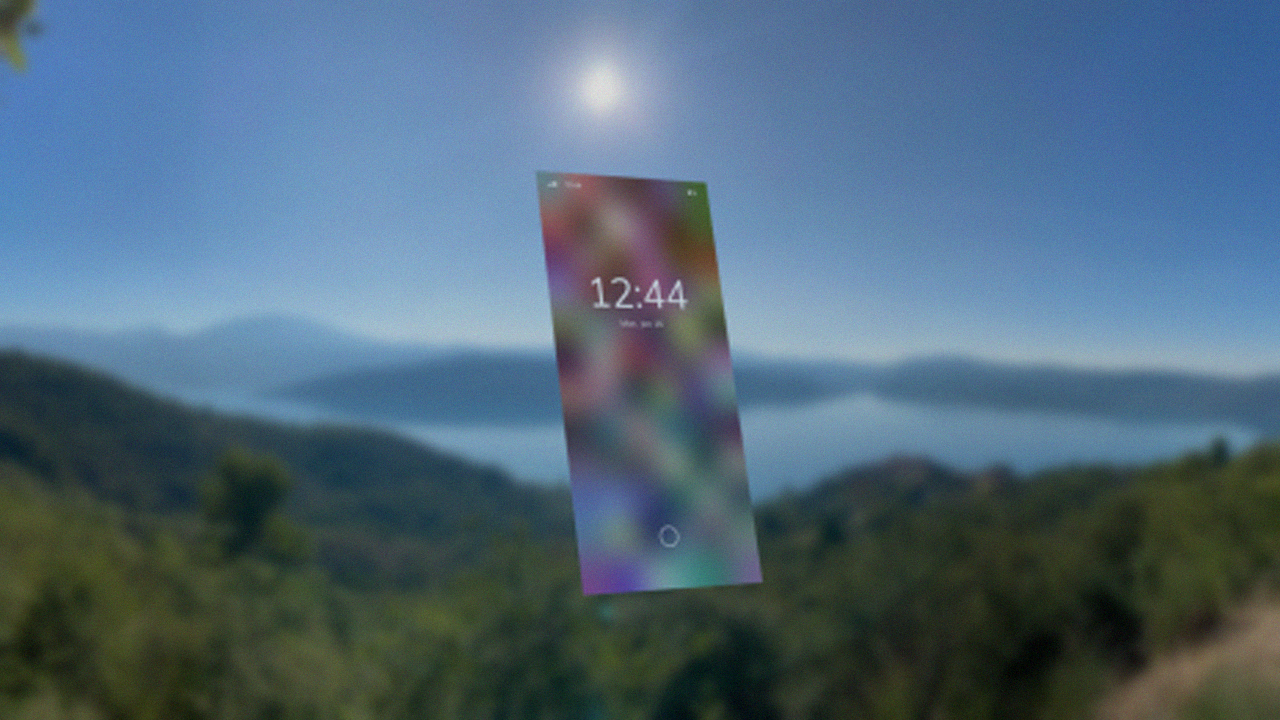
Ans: 12:44
